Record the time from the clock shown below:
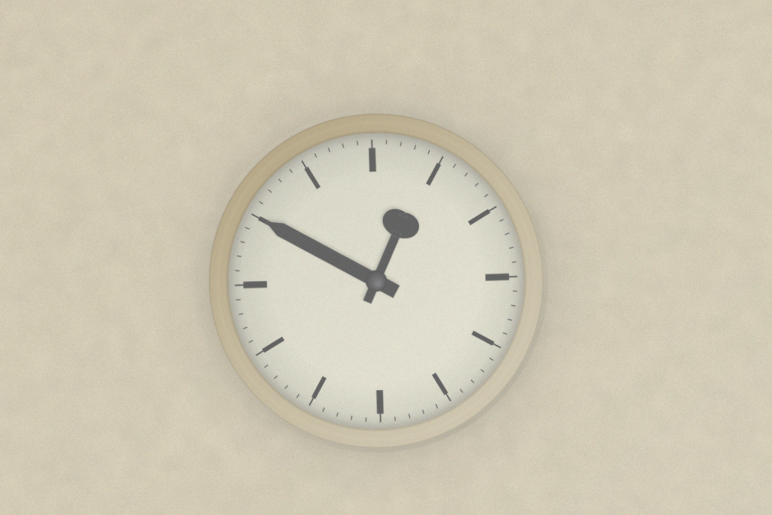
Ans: 12:50
